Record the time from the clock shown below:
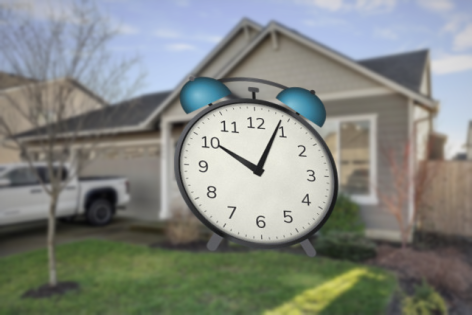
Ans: 10:04
